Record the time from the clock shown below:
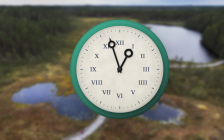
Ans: 12:57
